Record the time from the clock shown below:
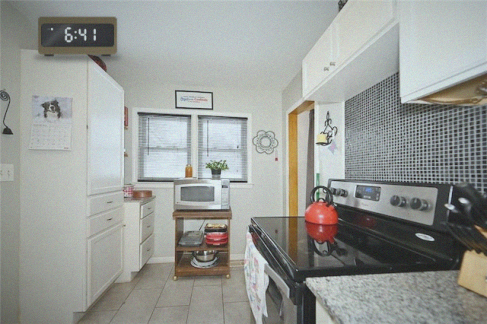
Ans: 6:41
